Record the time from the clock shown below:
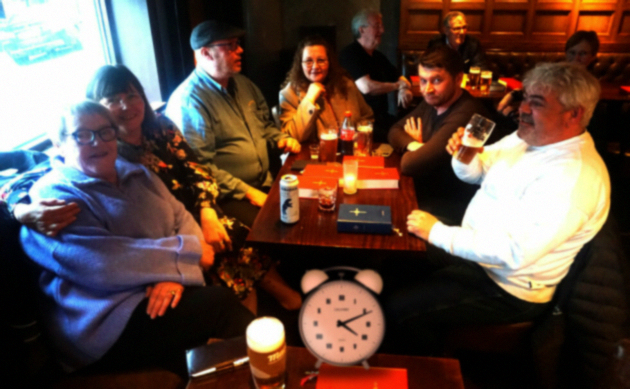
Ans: 4:11
